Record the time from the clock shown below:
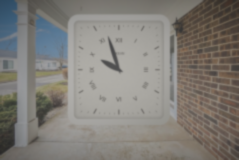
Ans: 9:57
